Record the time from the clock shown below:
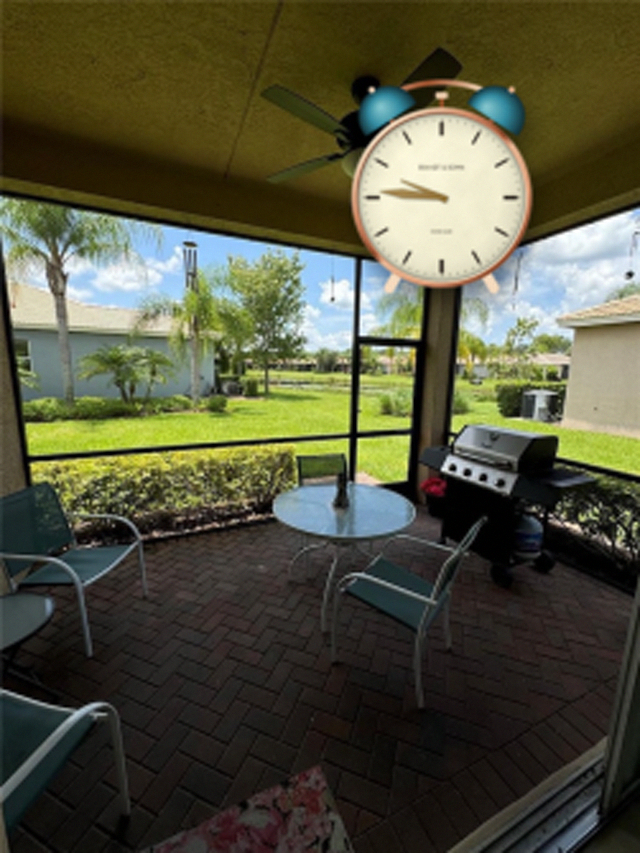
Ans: 9:46
